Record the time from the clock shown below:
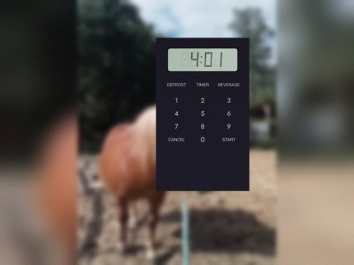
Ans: 4:01
